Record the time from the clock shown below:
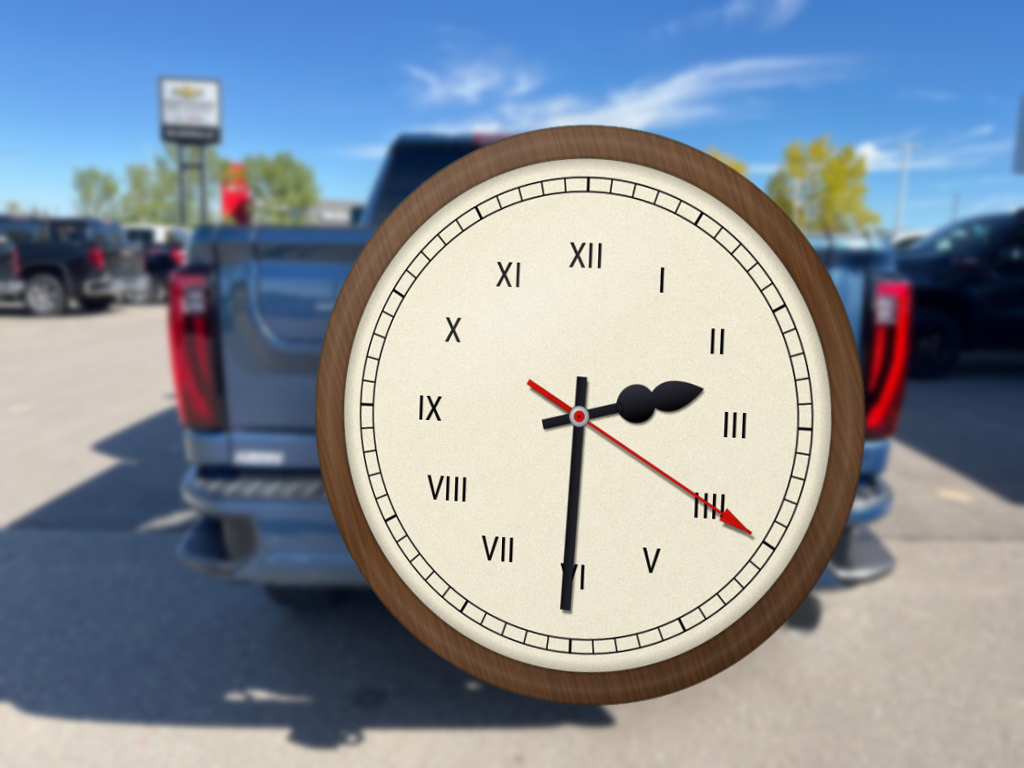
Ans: 2:30:20
